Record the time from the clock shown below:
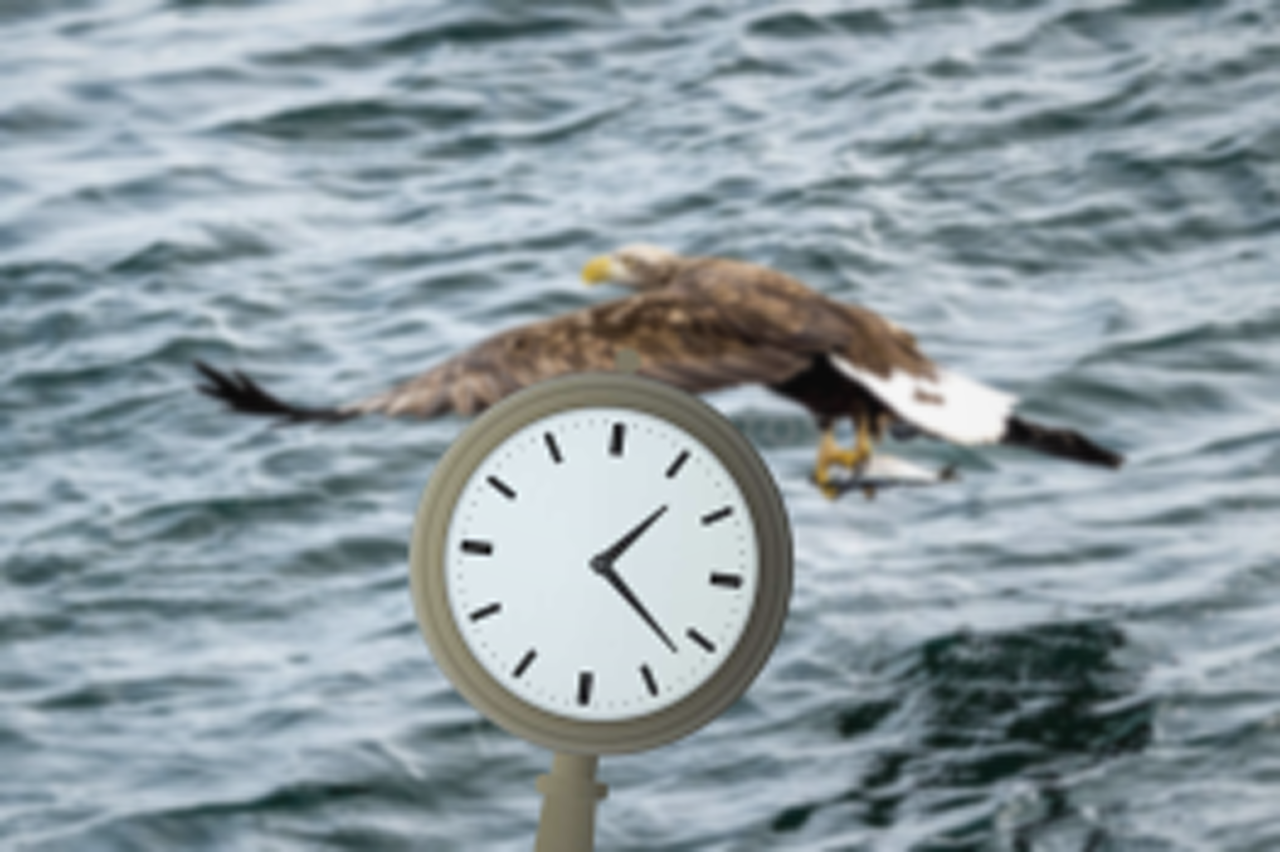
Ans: 1:22
